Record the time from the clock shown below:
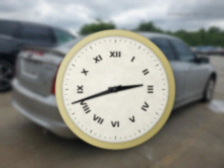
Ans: 2:42
